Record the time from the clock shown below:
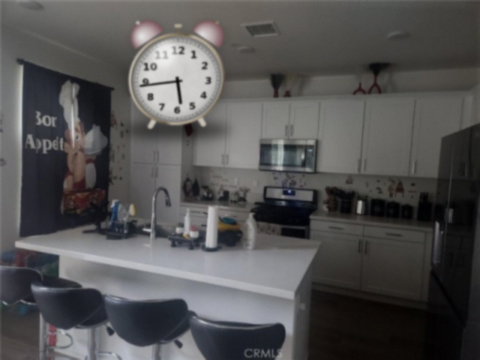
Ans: 5:44
